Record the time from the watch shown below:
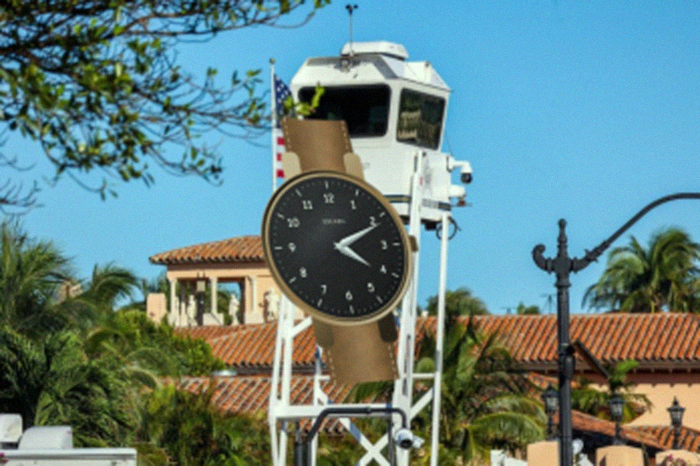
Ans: 4:11
